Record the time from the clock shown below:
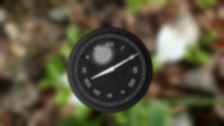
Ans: 8:10
